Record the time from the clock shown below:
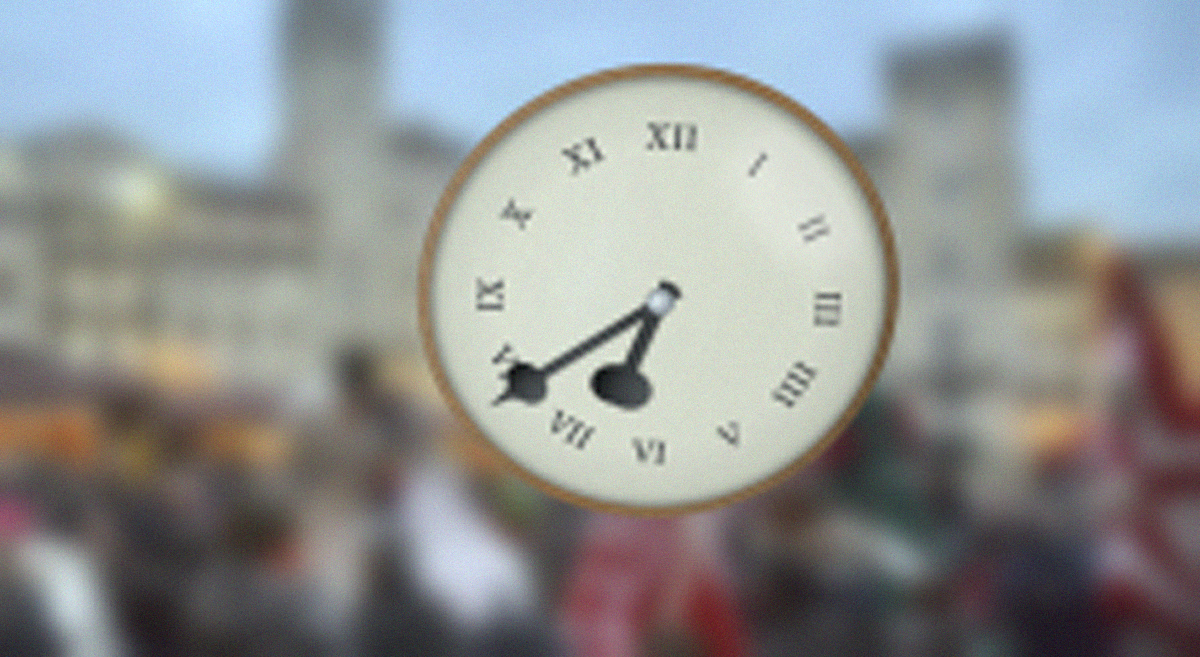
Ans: 6:39
